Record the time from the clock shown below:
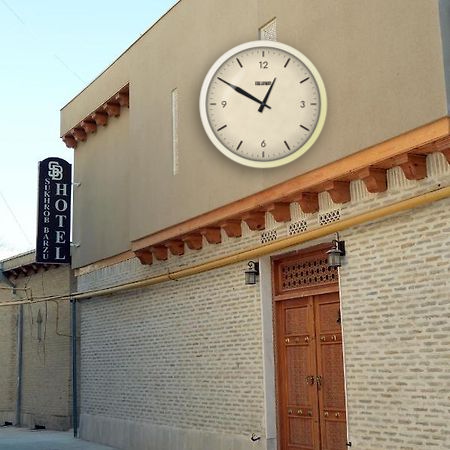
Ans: 12:50
